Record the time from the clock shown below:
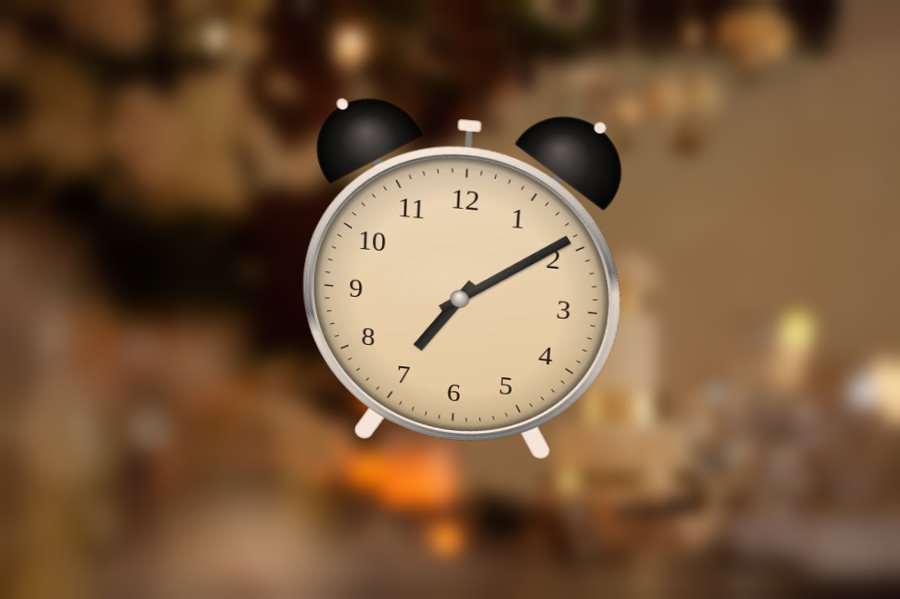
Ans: 7:09
